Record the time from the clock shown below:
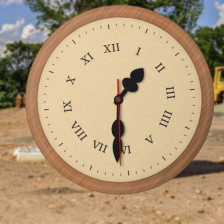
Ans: 1:31:31
